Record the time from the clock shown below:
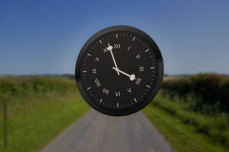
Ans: 3:57
